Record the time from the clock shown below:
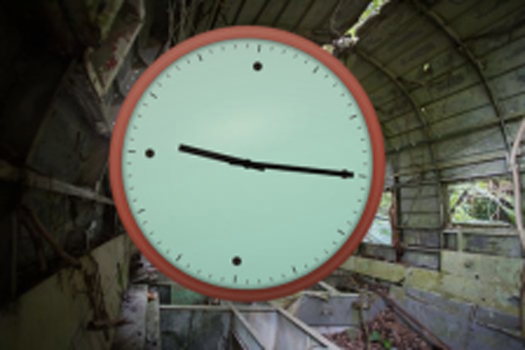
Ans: 9:15
